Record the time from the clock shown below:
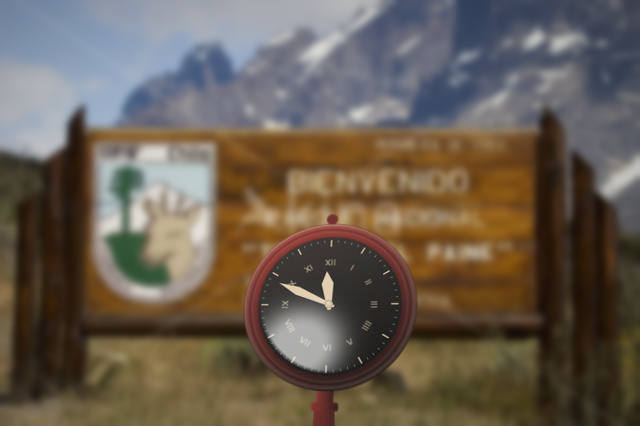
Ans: 11:49
